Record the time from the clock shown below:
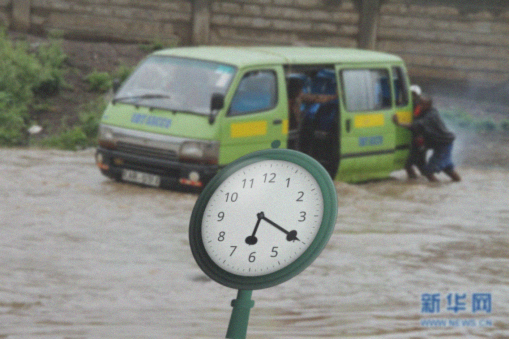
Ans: 6:20
